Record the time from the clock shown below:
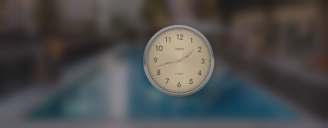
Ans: 1:42
